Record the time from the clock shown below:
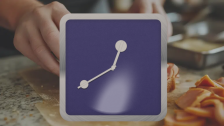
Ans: 12:40
